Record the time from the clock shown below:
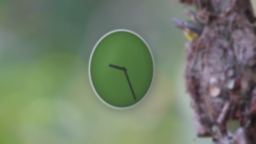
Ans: 9:26
